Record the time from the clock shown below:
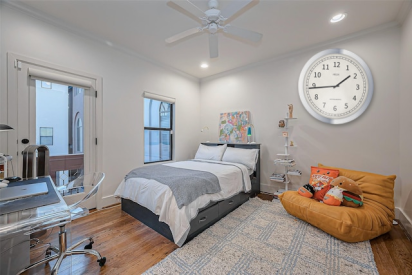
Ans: 1:44
